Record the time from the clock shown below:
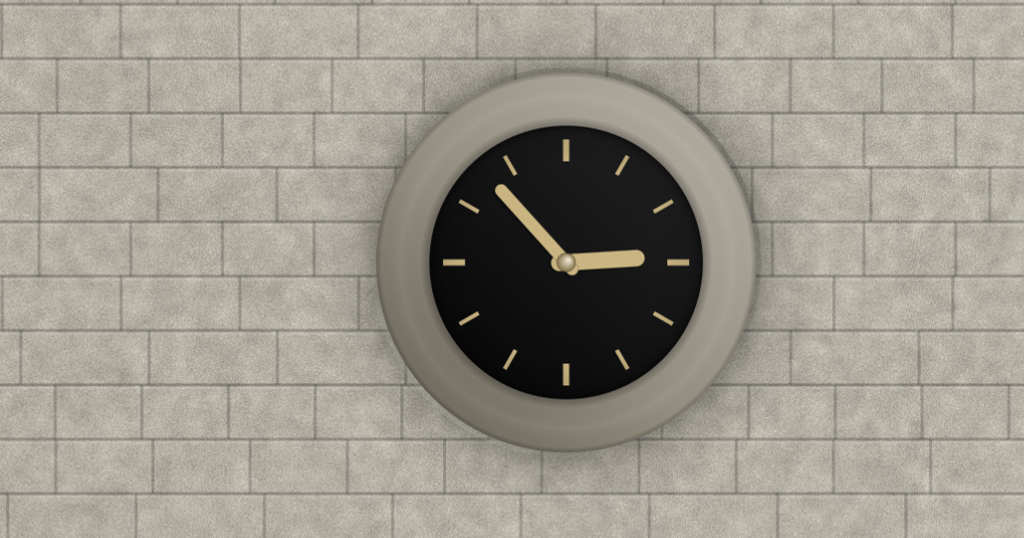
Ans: 2:53
